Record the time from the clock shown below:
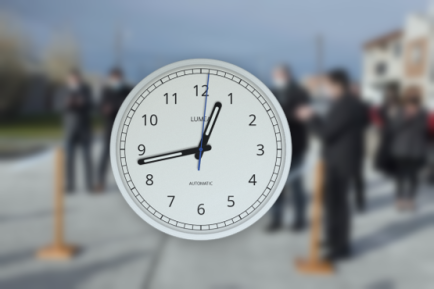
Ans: 12:43:01
